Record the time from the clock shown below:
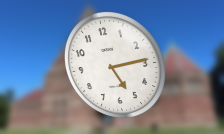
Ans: 5:14
